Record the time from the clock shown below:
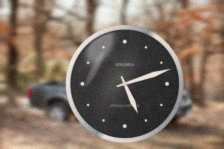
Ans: 5:12
